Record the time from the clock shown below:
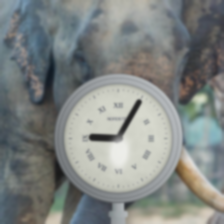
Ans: 9:05
